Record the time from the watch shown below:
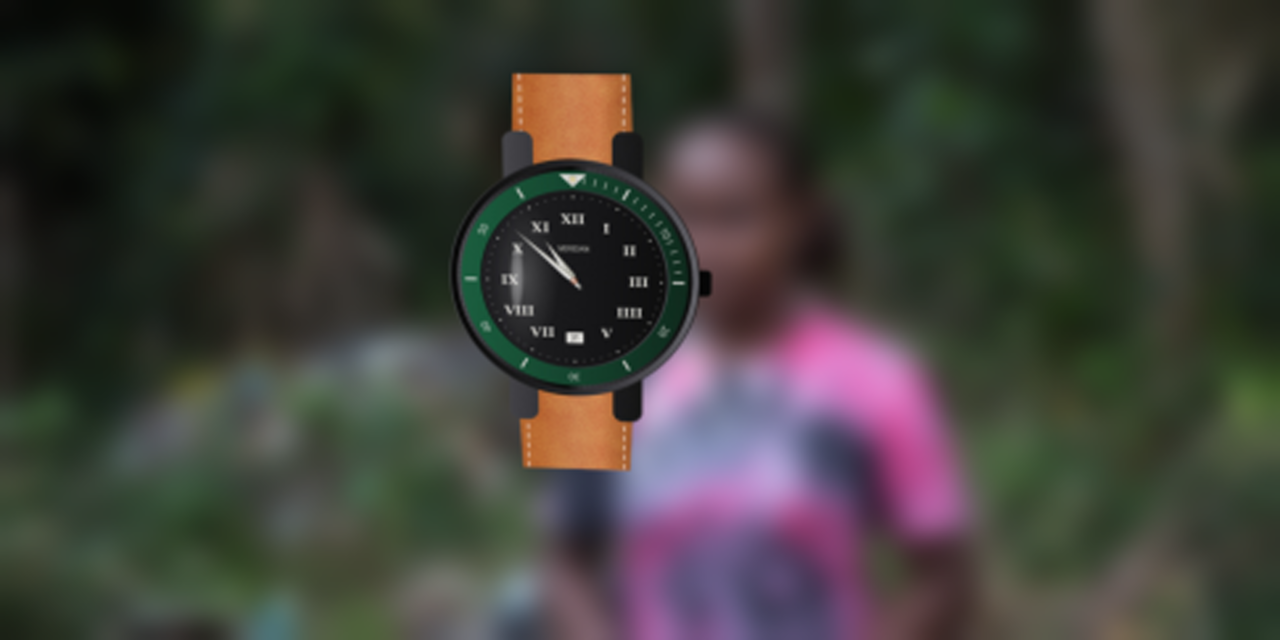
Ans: 10:52
